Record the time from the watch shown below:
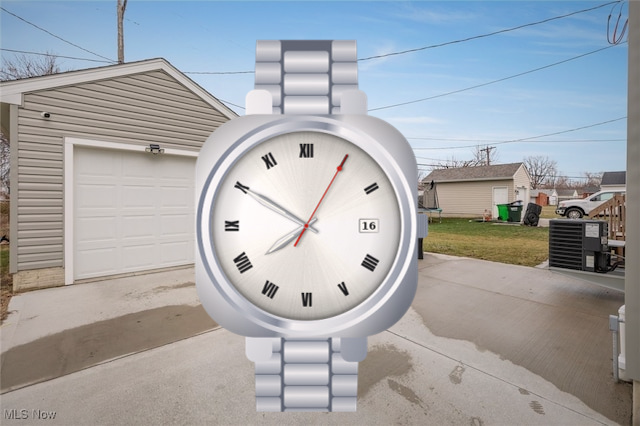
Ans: 7:50:05
